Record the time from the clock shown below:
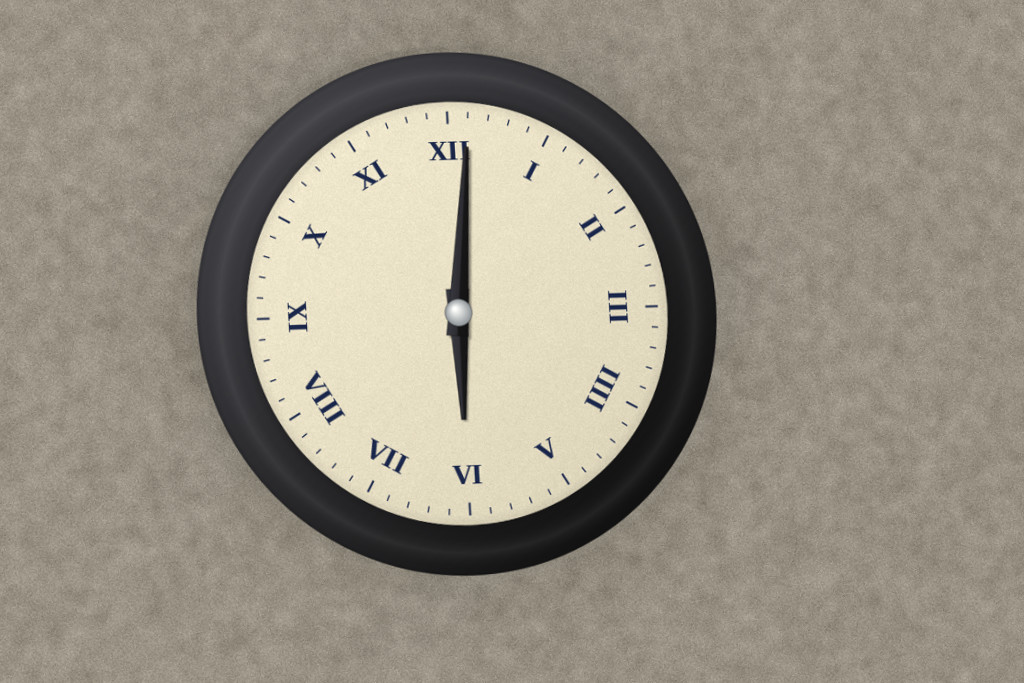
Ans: 6:01
